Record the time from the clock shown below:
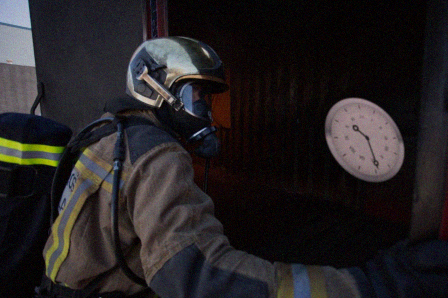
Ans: 10:29
